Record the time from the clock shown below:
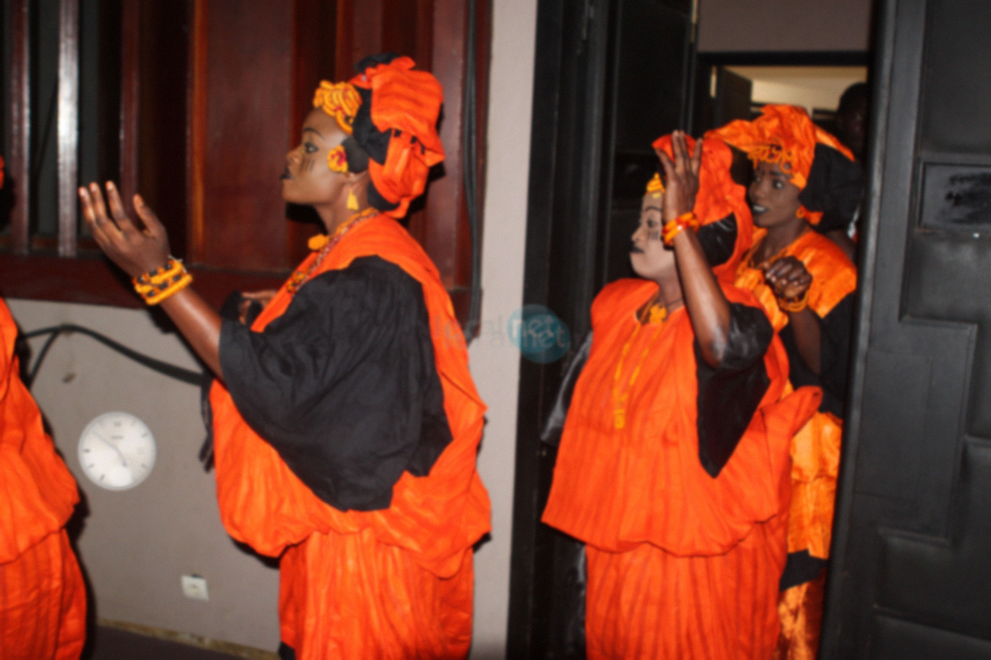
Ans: 4:51
